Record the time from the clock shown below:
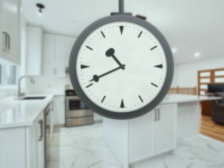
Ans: 10:41
